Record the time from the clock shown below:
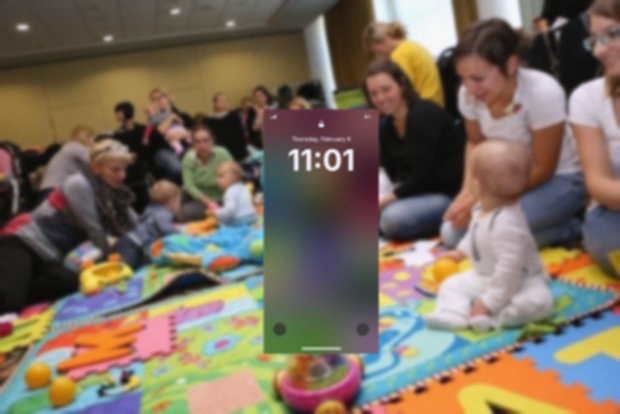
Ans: 11:01
